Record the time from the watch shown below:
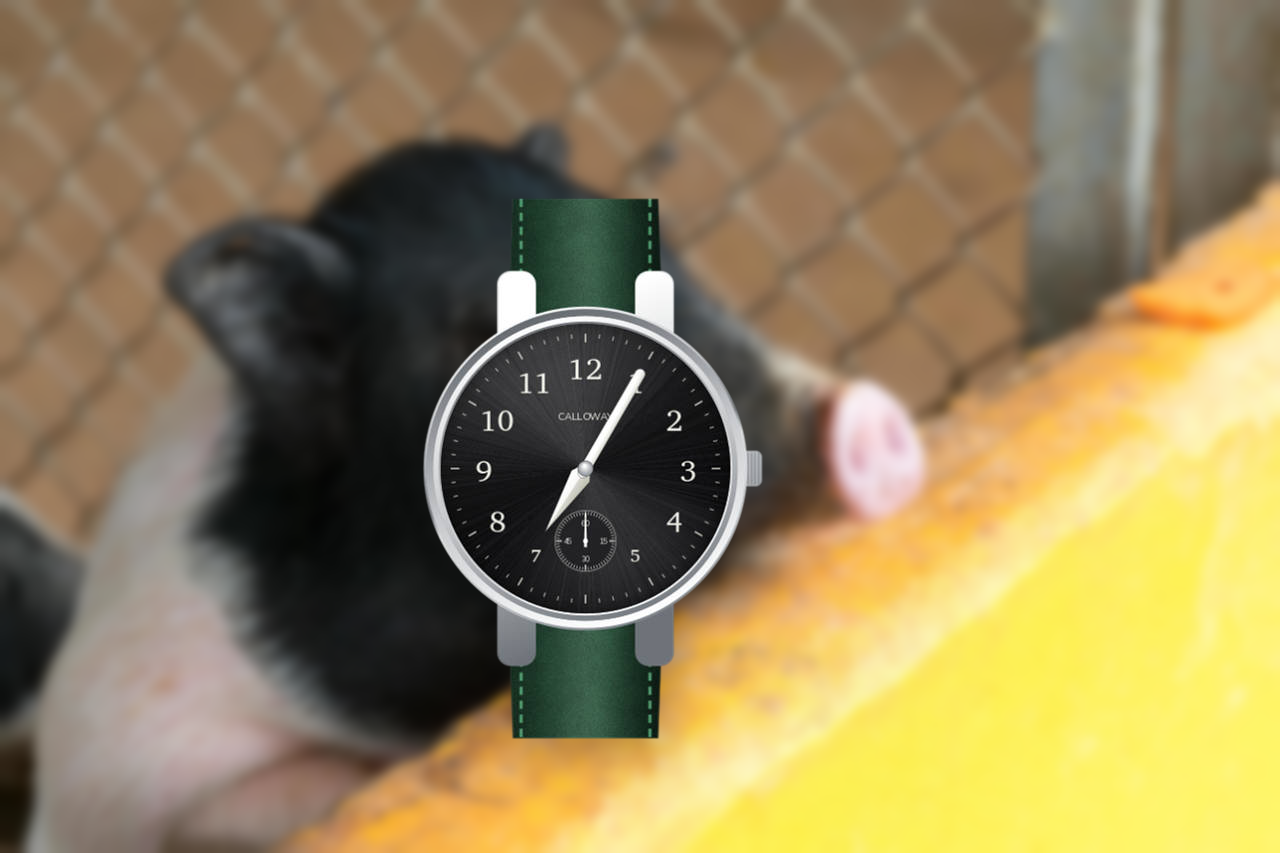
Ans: 7:05
